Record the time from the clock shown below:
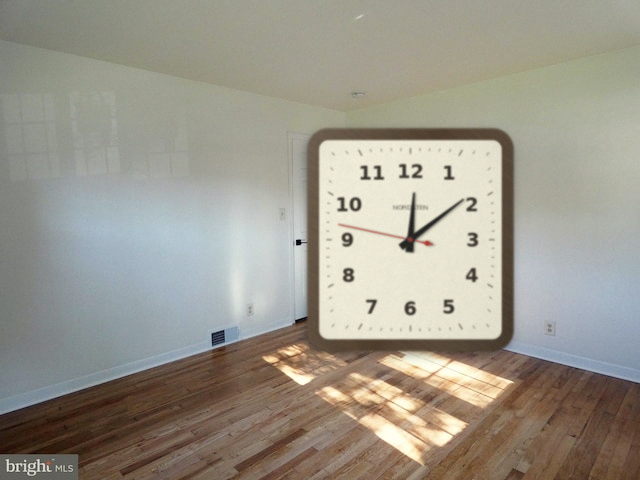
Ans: 12:08:47
